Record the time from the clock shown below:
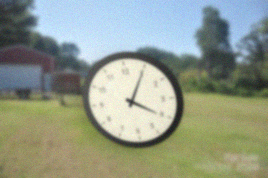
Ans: 4:05
